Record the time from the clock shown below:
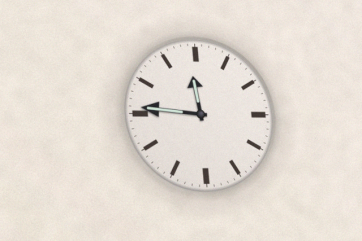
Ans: 11:46
